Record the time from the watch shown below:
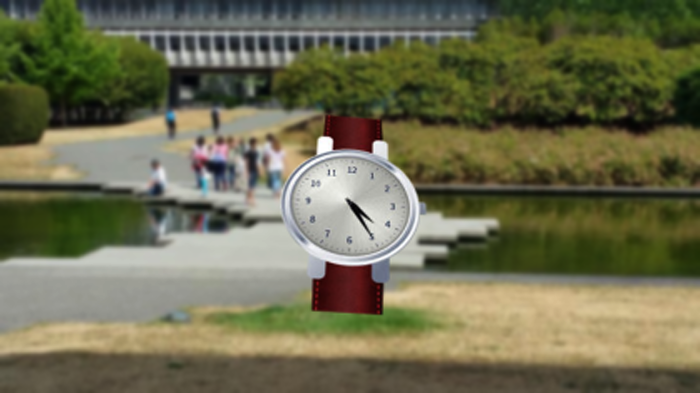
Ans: 4:25
